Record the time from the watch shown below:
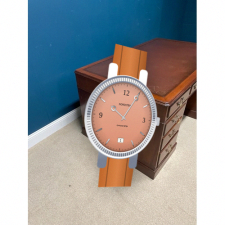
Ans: 10:05
